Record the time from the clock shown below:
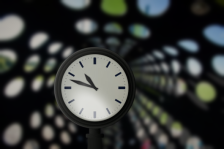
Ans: 10:48
